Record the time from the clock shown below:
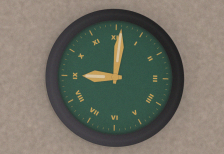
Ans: 9:01
